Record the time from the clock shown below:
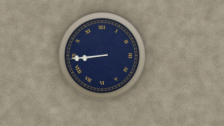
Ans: 8:44
